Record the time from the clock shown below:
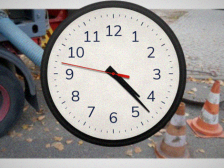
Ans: 4:22:47
